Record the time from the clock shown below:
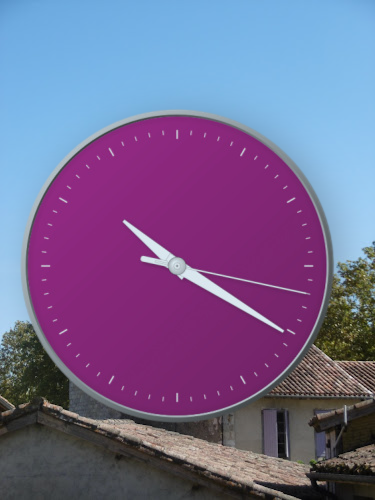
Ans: 10:20:17
